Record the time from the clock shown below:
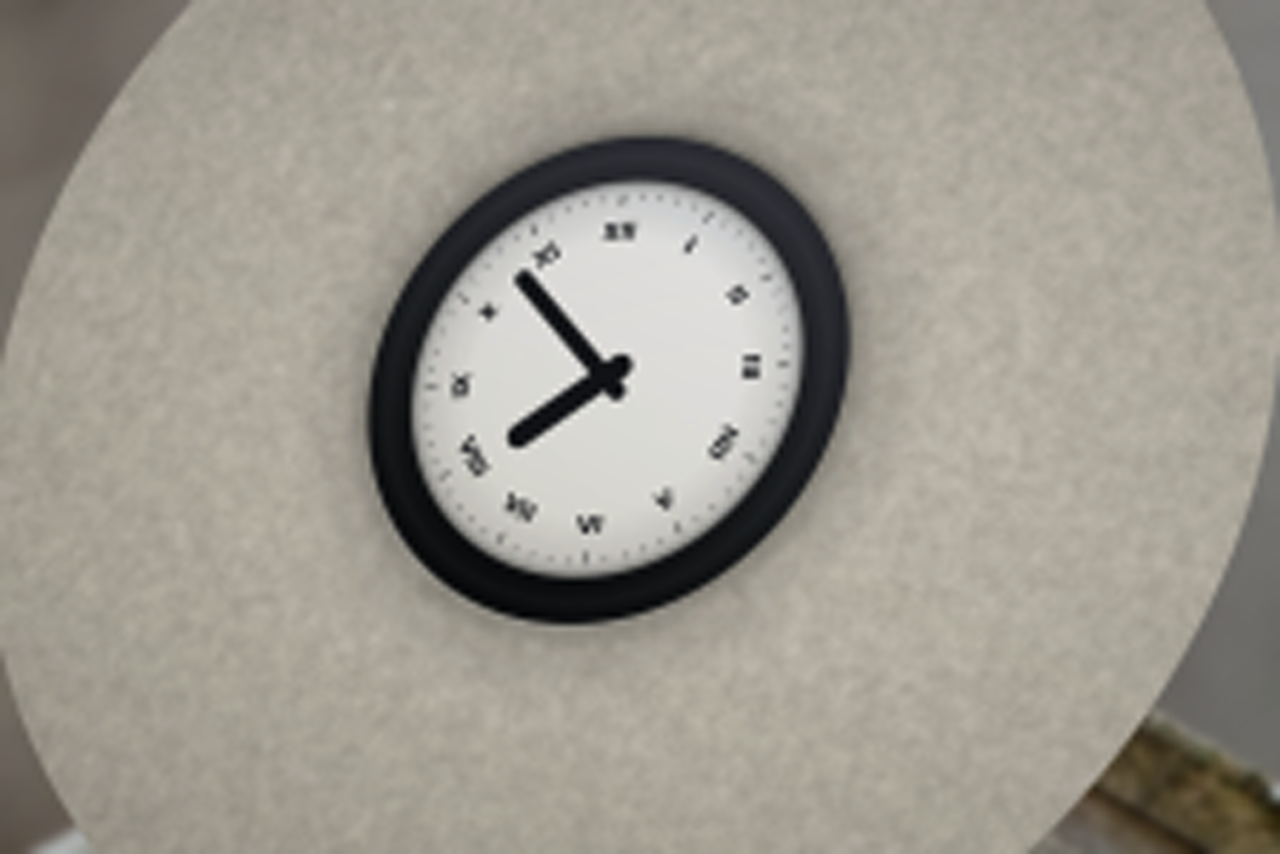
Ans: 7:53
